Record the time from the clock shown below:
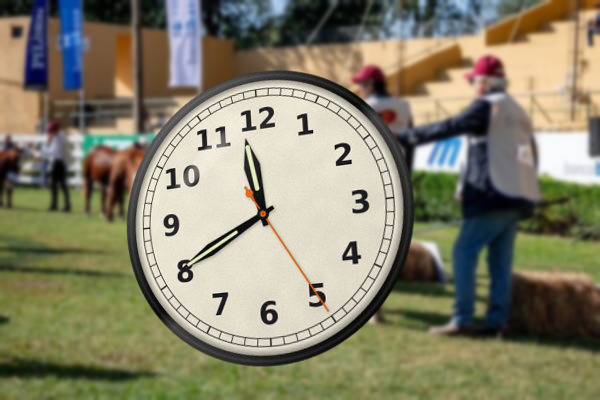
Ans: 11:40:25
